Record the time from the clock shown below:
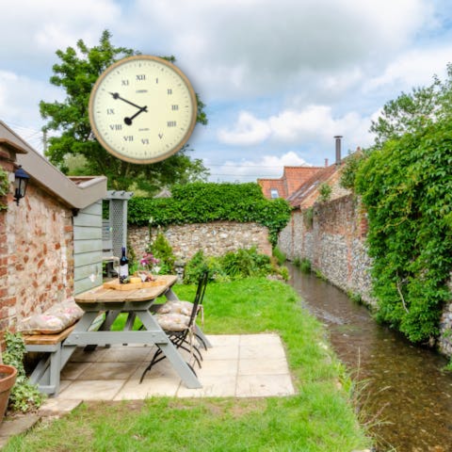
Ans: 7:50
